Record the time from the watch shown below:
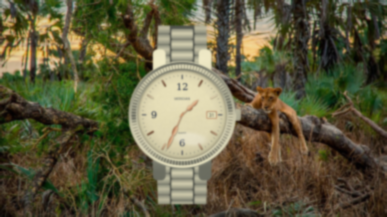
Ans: 1:34
